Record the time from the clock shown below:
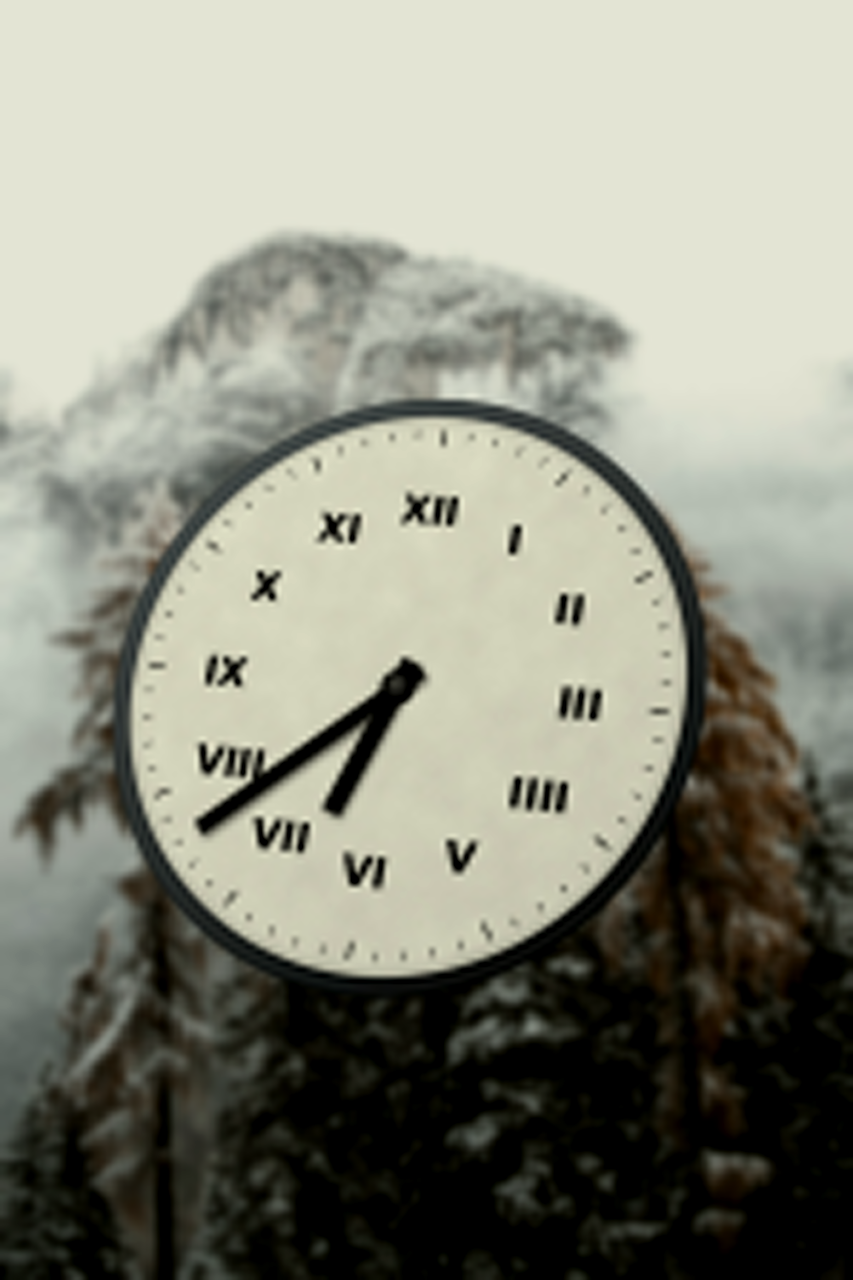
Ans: 6:38
